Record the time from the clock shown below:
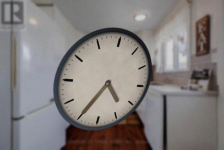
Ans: 4:35
